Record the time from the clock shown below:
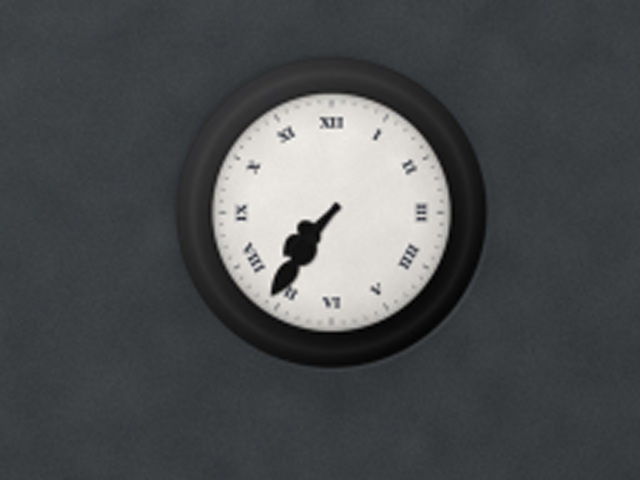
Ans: 7:36
